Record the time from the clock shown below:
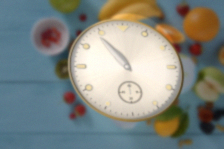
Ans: 10:54
